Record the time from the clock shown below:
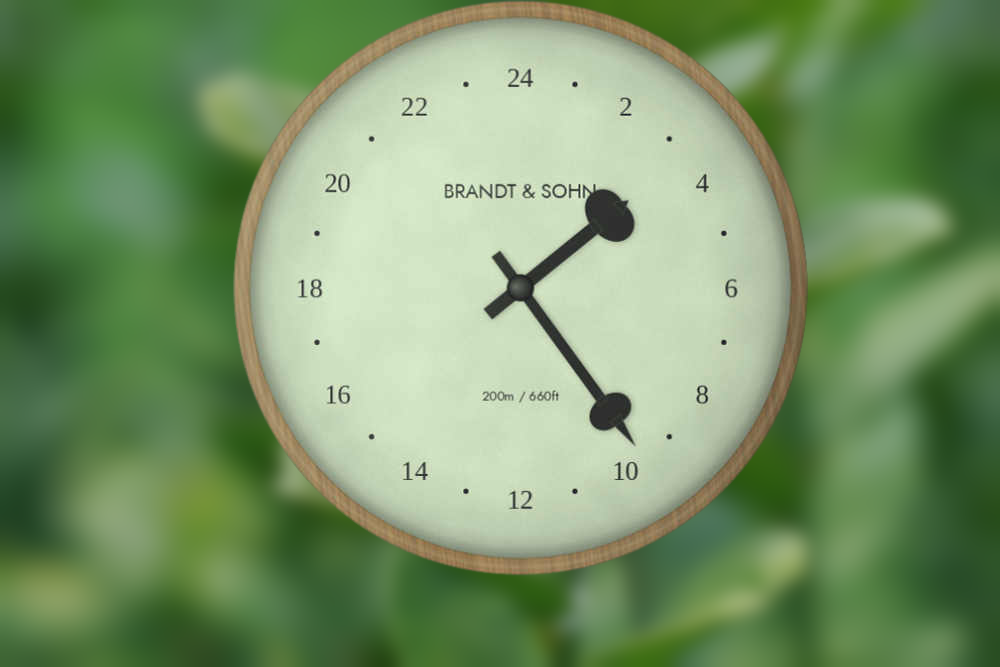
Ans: 3:24
